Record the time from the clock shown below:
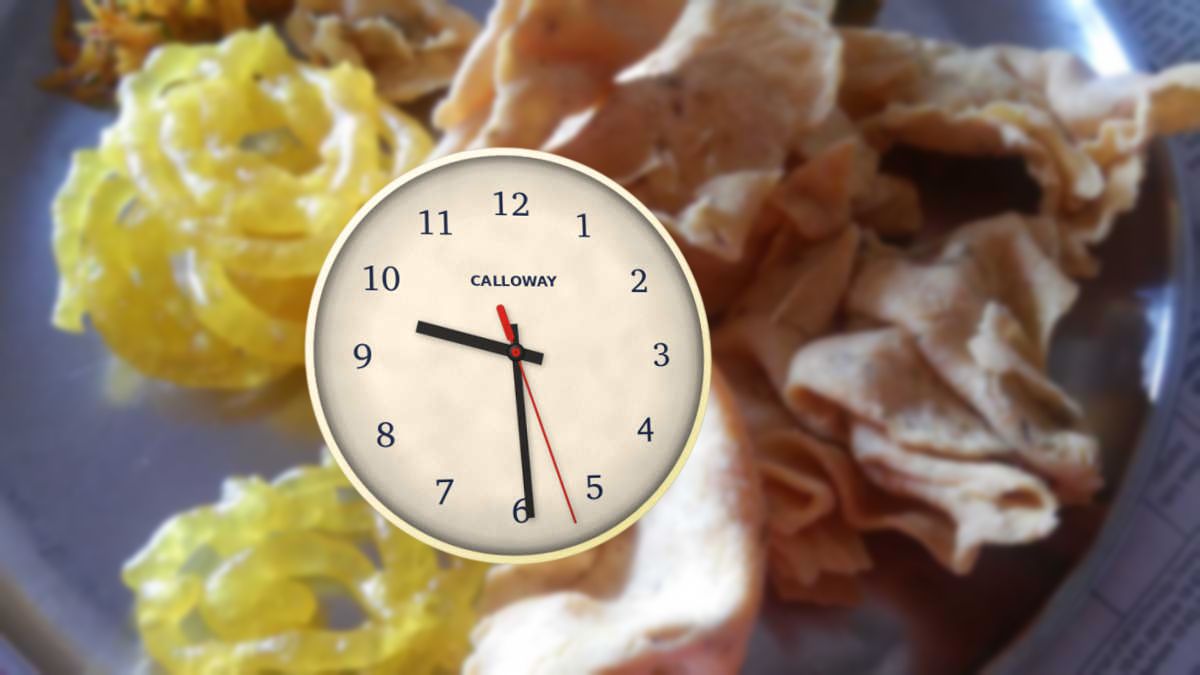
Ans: 9:29:27
